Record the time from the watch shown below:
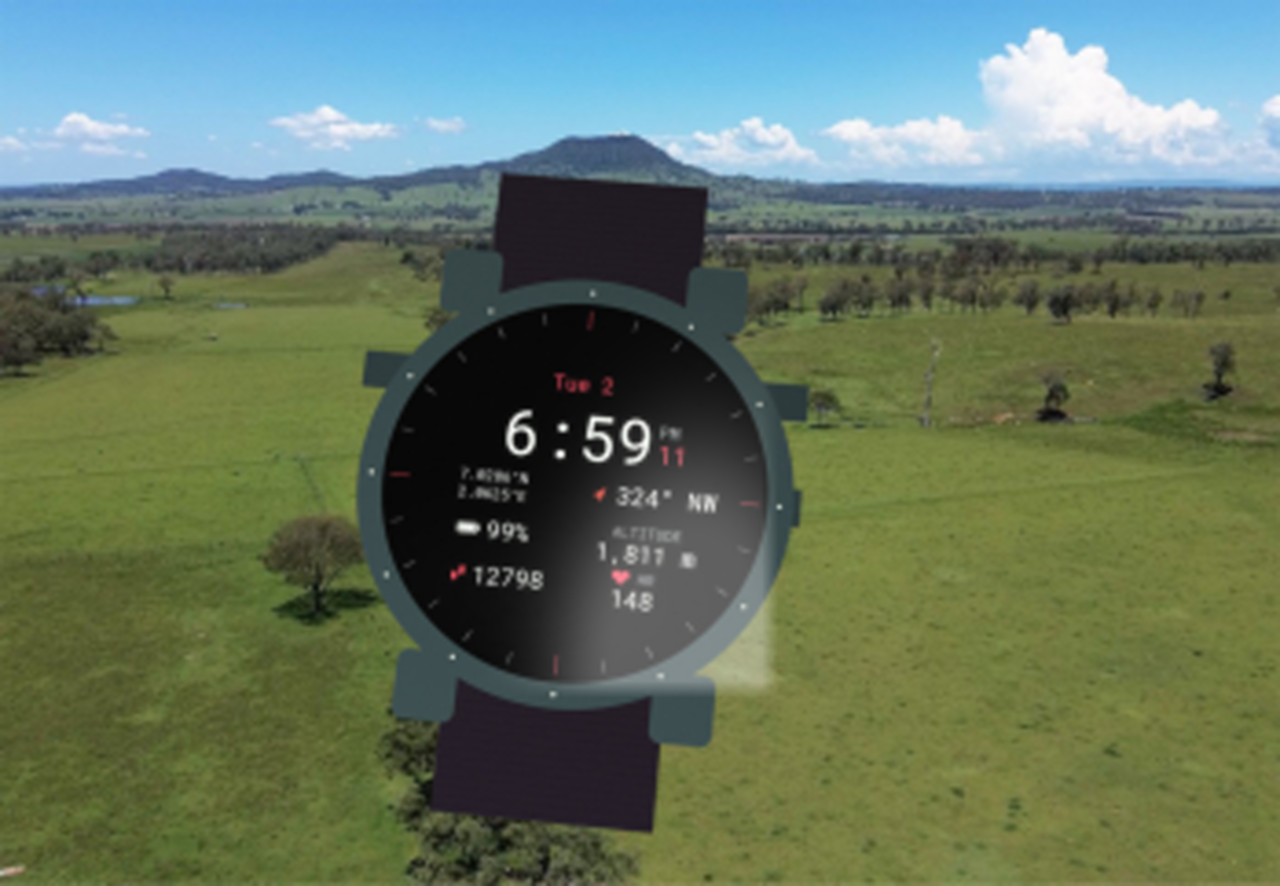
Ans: 6:59
